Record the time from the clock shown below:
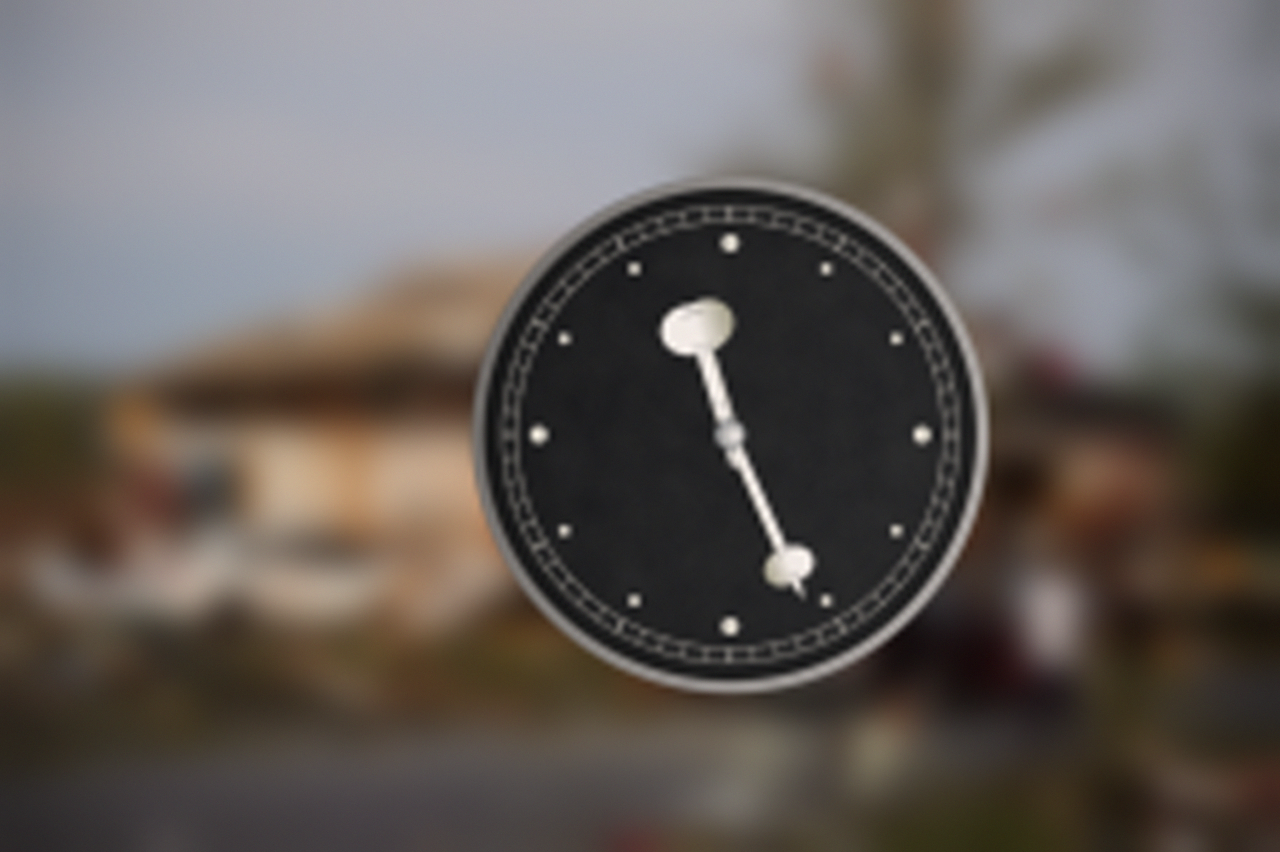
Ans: 11:26
